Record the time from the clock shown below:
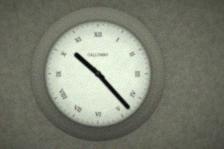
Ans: 10:23
